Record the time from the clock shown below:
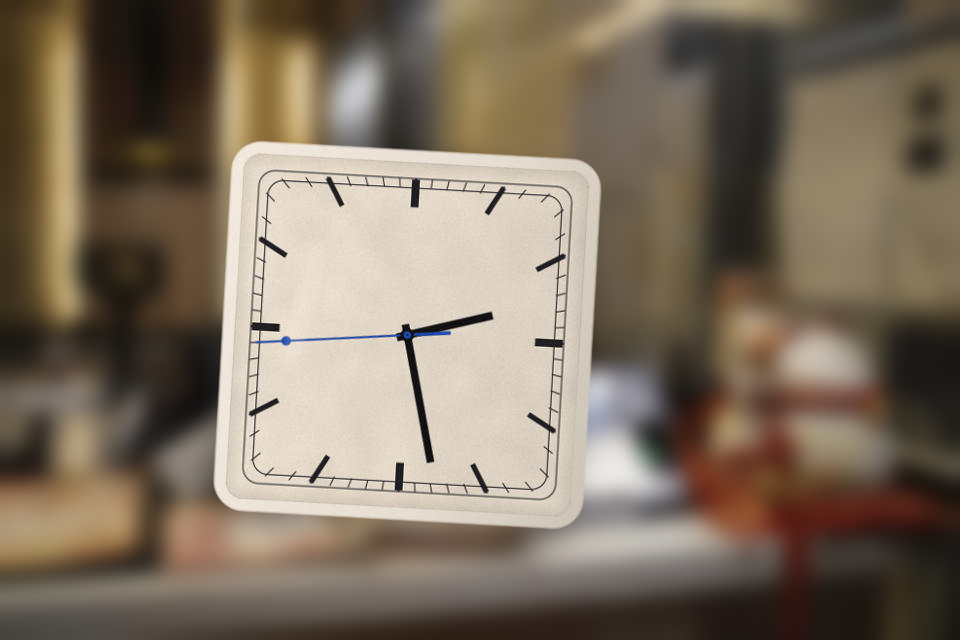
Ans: 2:27:44
